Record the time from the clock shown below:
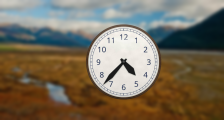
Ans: 4:37
